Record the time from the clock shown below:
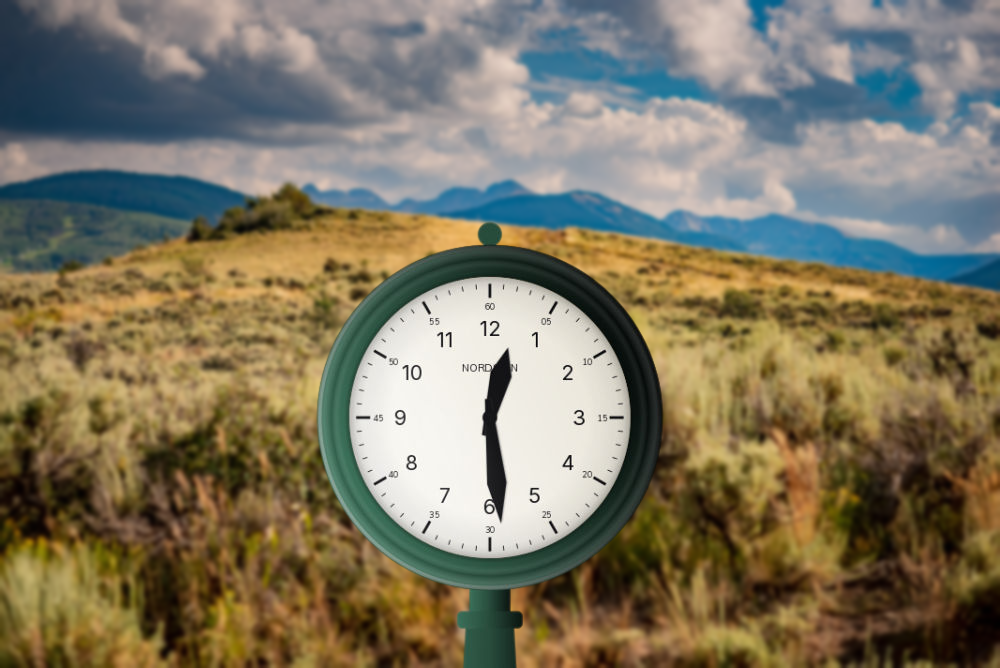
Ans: 12:29
